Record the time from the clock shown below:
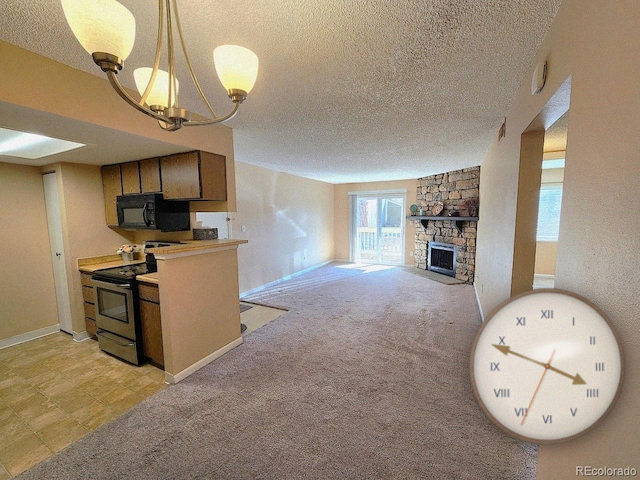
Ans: 3:48:34
